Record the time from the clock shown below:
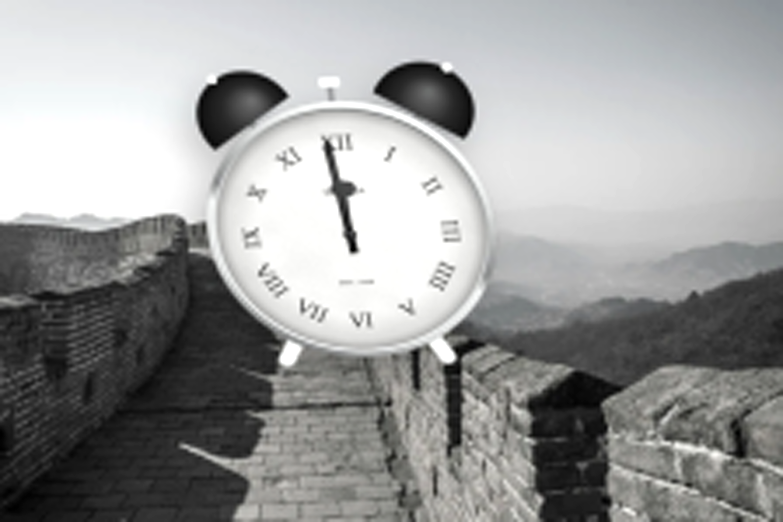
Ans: 11:59
